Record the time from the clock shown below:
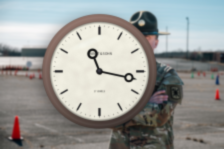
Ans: 11:17
